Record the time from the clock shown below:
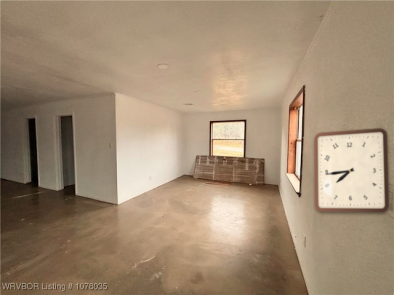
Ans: 7:44
